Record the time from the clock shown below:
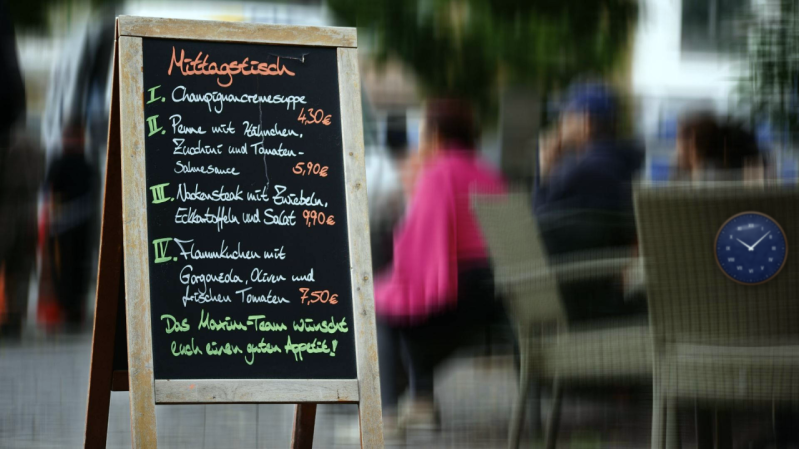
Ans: 10:08
